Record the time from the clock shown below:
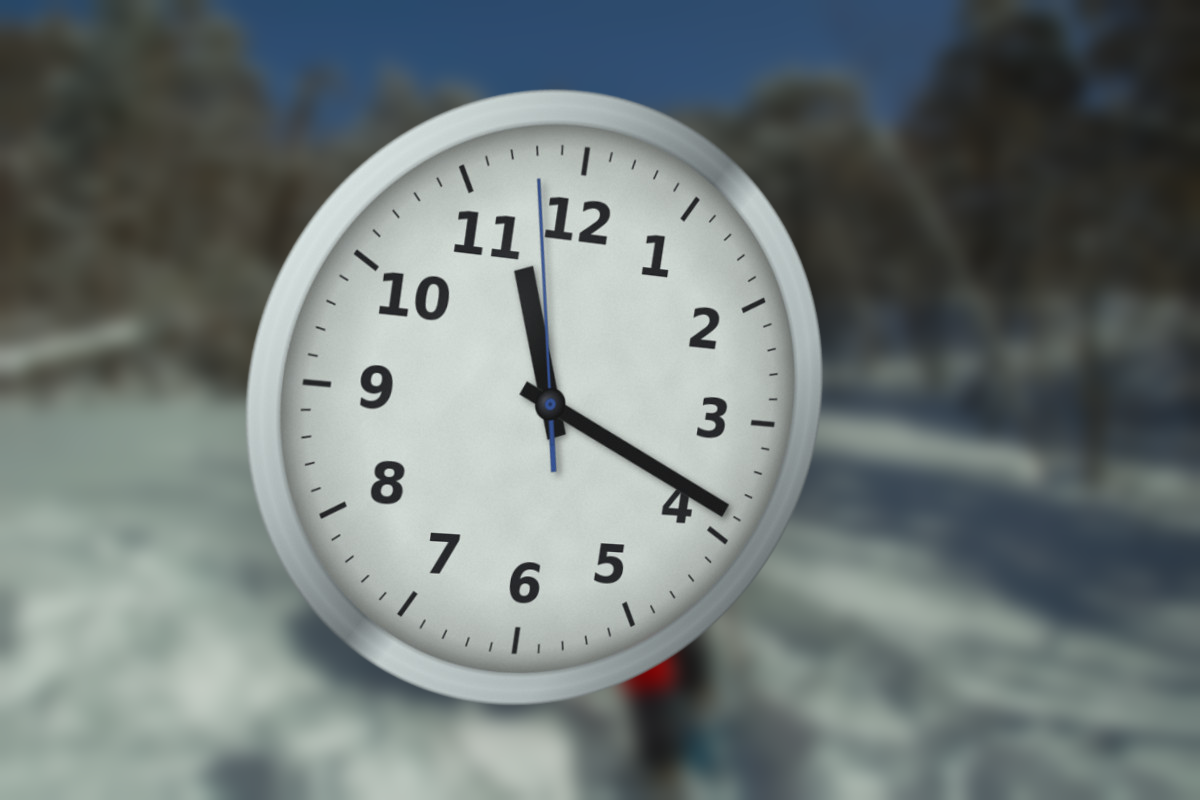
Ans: 11:18:58
